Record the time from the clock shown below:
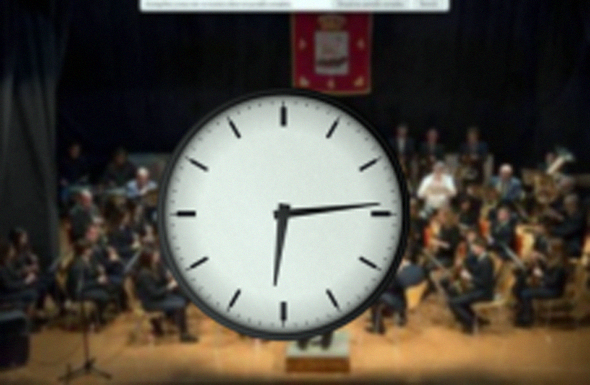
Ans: 6:14
